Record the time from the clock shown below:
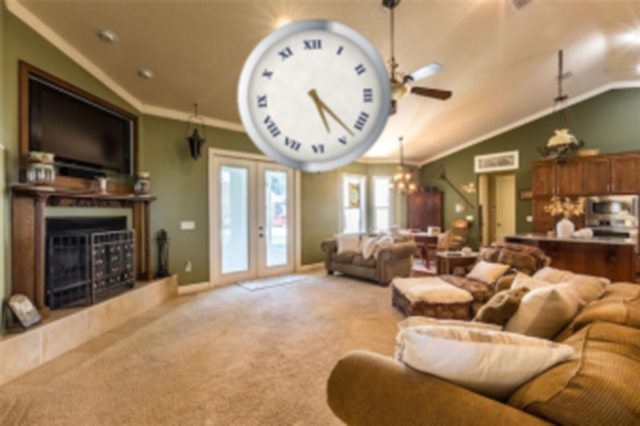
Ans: 5:23
